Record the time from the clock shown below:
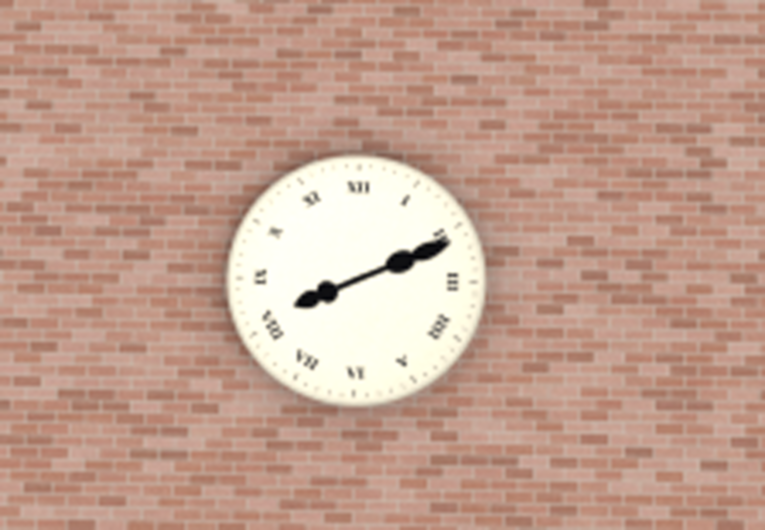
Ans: 8:11
